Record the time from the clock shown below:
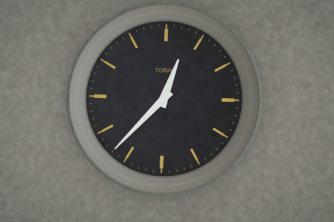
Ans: 12:37
